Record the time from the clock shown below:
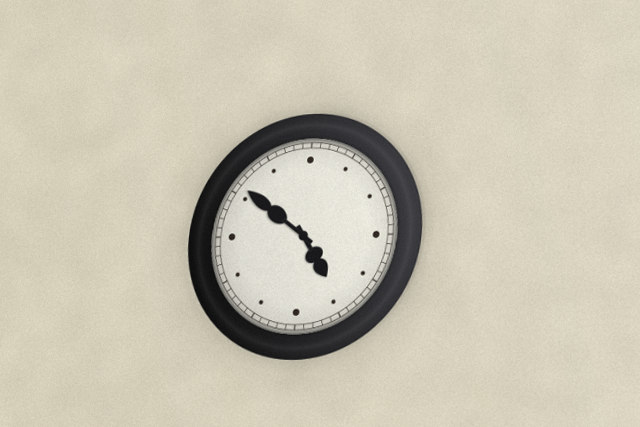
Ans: 4:51
